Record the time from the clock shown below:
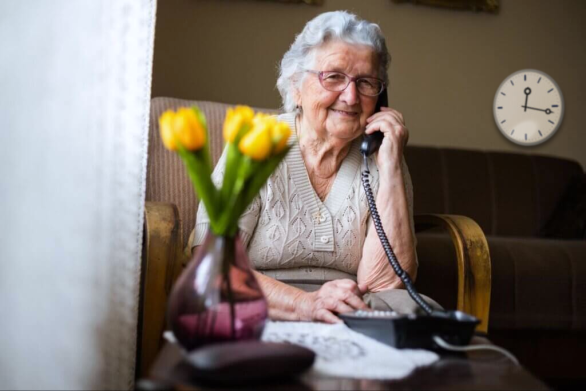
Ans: 12:17
